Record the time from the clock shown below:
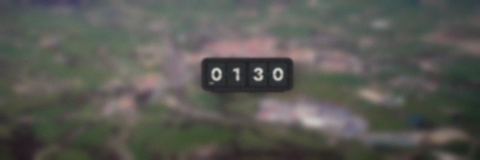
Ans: 1:30
